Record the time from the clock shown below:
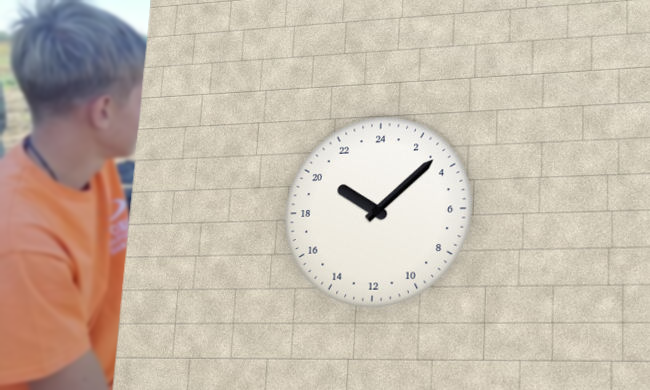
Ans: 20:08
